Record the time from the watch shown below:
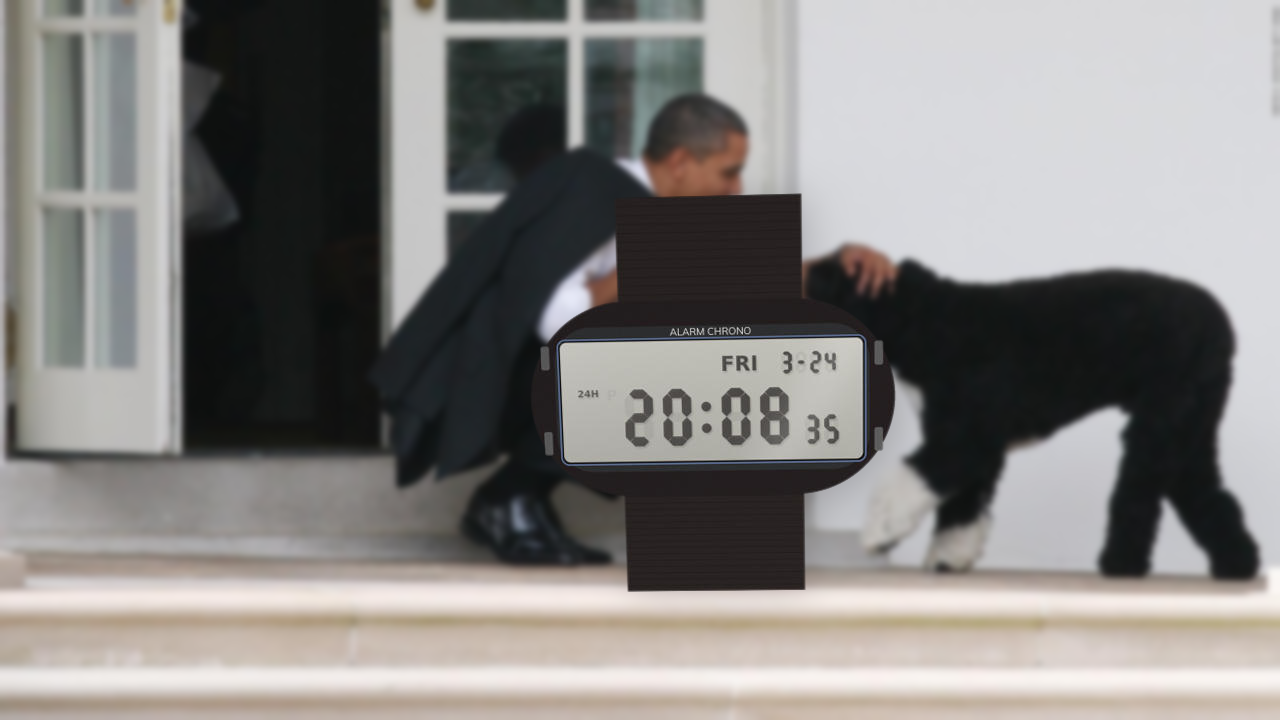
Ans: 20:08:35
